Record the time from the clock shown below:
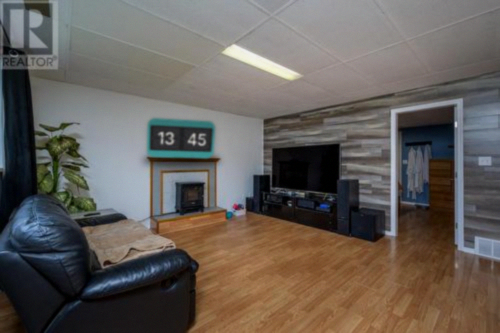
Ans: 13:45
